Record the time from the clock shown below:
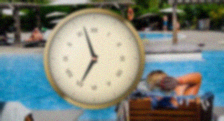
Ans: 6:57
